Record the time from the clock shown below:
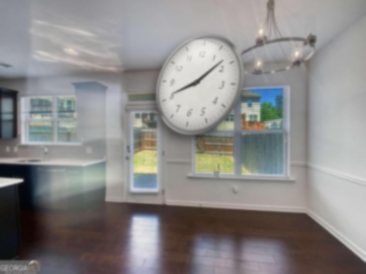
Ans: 8:08
